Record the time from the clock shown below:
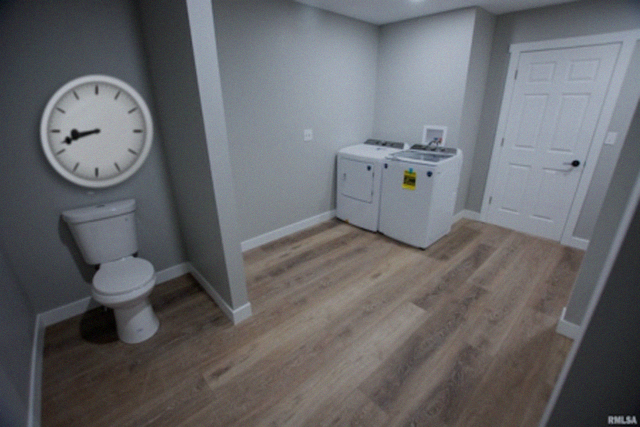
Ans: 8:42
